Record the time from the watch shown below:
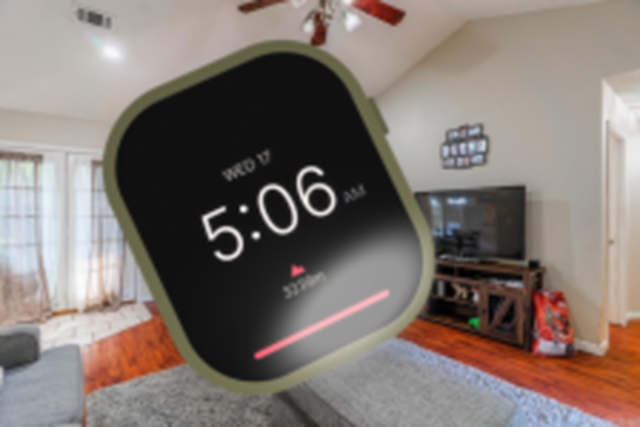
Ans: 5:06
